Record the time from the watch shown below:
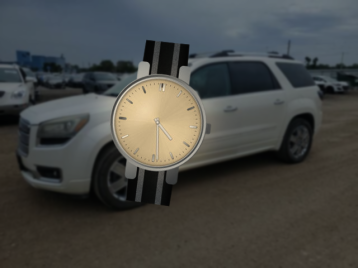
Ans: 4:29
